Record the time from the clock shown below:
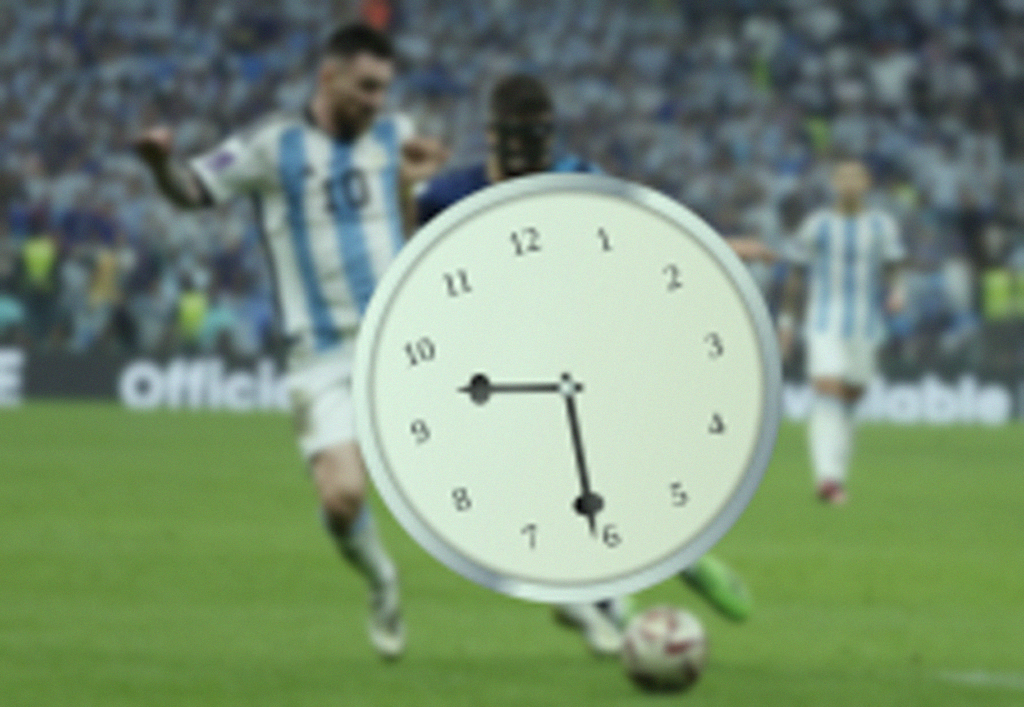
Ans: 9:31
